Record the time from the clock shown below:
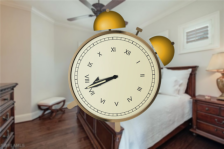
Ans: 7:37
